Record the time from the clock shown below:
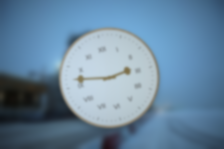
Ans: 2:47
